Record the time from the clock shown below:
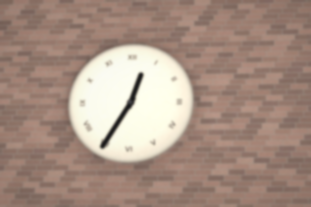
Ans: 12:35
